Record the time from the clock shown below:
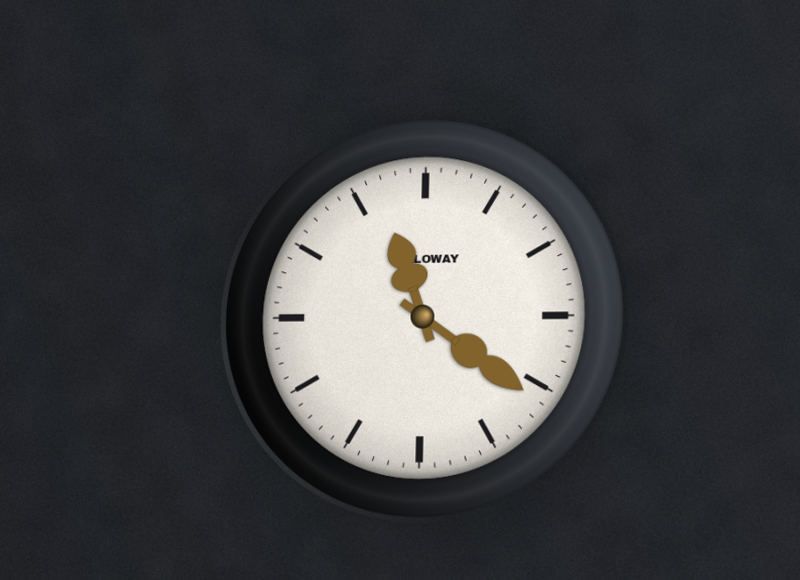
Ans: 11:21
